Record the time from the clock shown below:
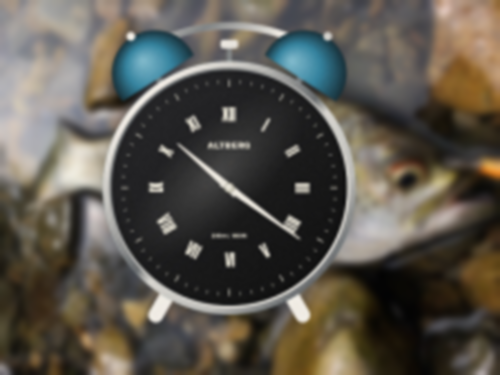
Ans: 10:21
